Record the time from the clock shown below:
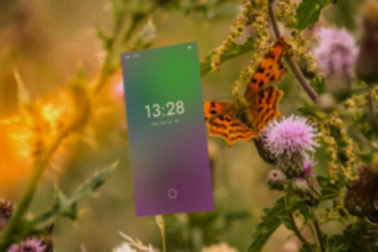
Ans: 13:28
